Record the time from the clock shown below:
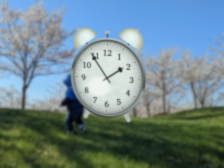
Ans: 1:54
